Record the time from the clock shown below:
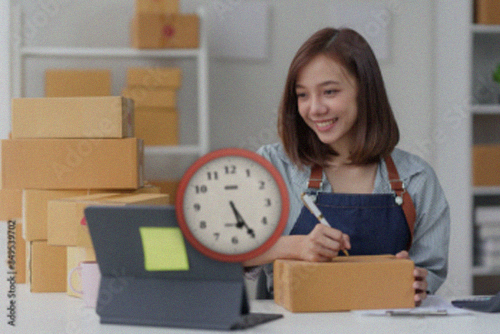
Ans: 5:25
